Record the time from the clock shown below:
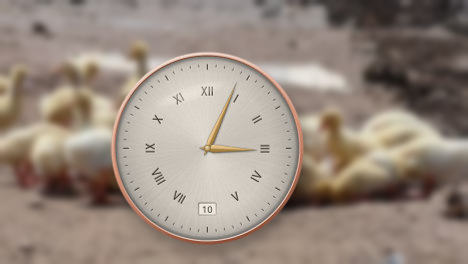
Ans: 3:04
